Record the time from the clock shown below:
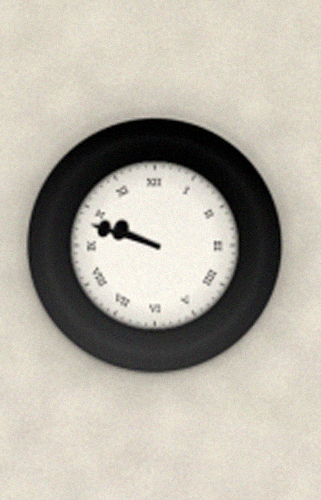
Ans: 9:48
